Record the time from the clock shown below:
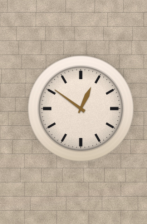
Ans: 12:51
